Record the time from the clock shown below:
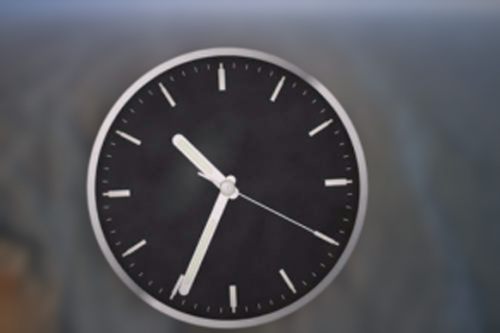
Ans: 10:34:20
